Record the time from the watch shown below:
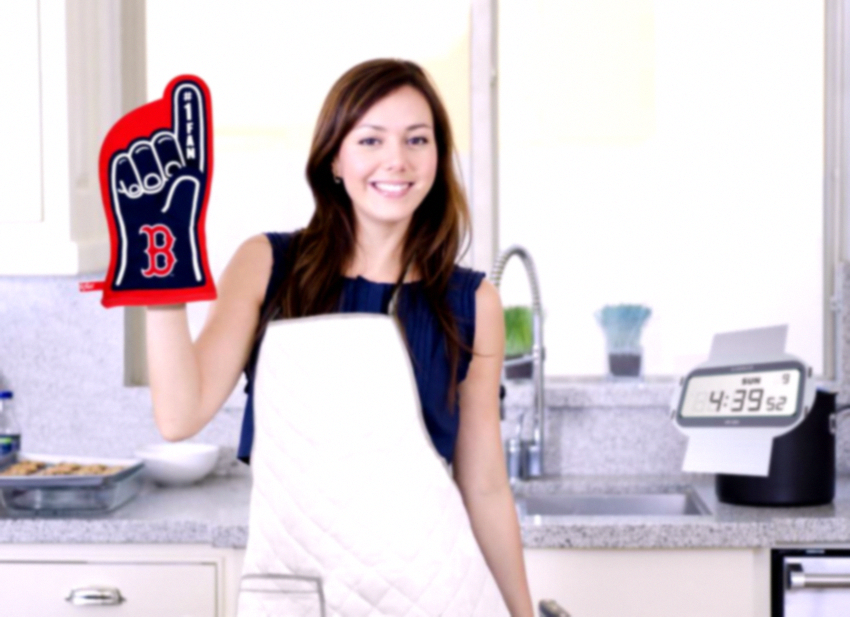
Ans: 4:39
